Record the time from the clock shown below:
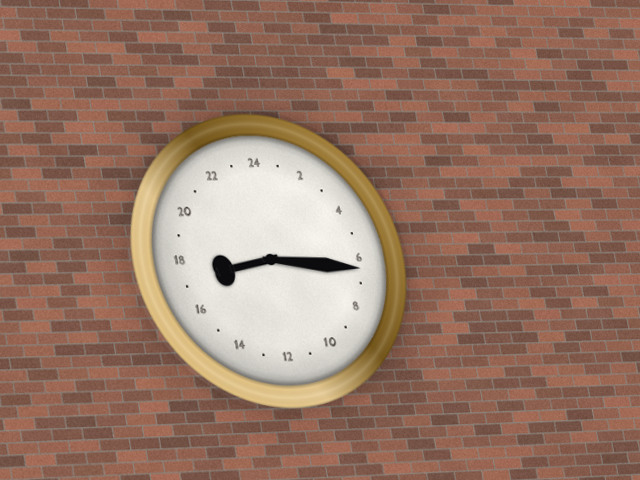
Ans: 17:16
